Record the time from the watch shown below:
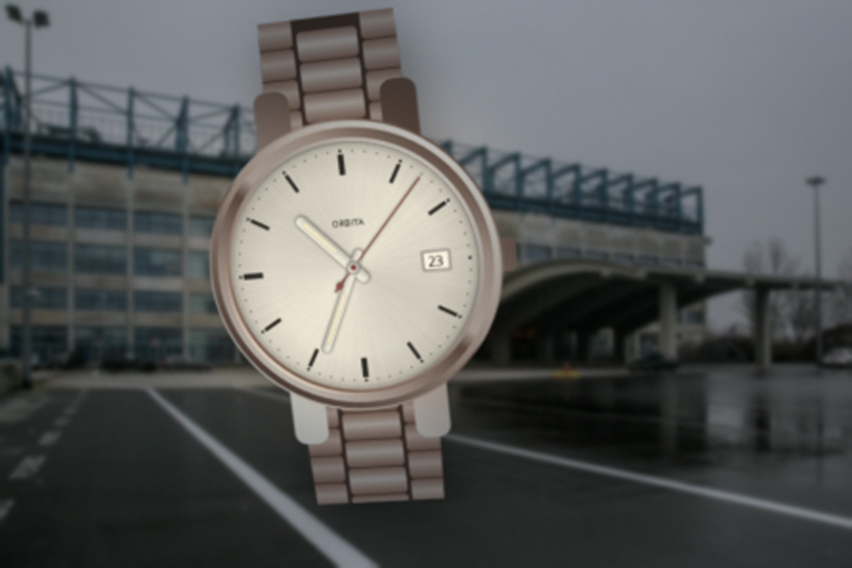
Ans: 10:34:07
